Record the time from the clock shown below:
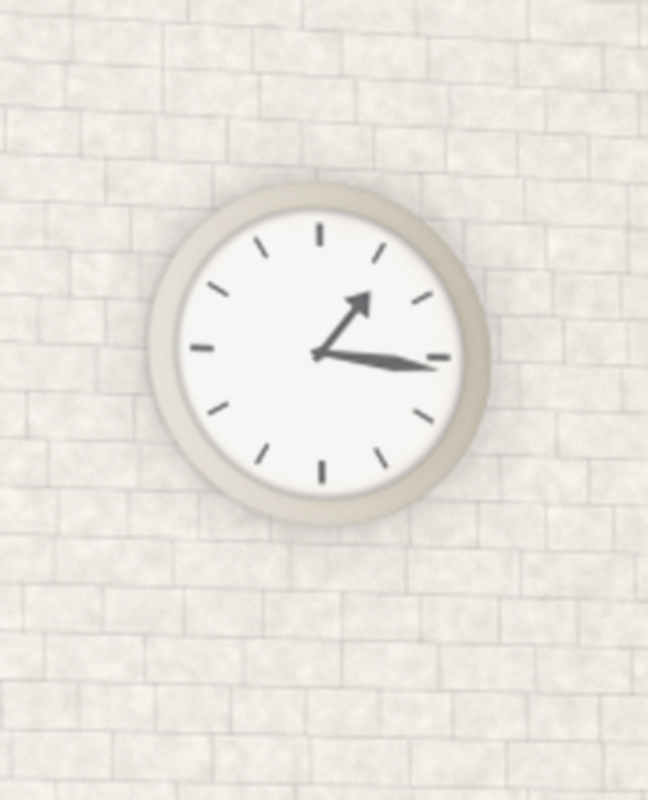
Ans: 1:16
